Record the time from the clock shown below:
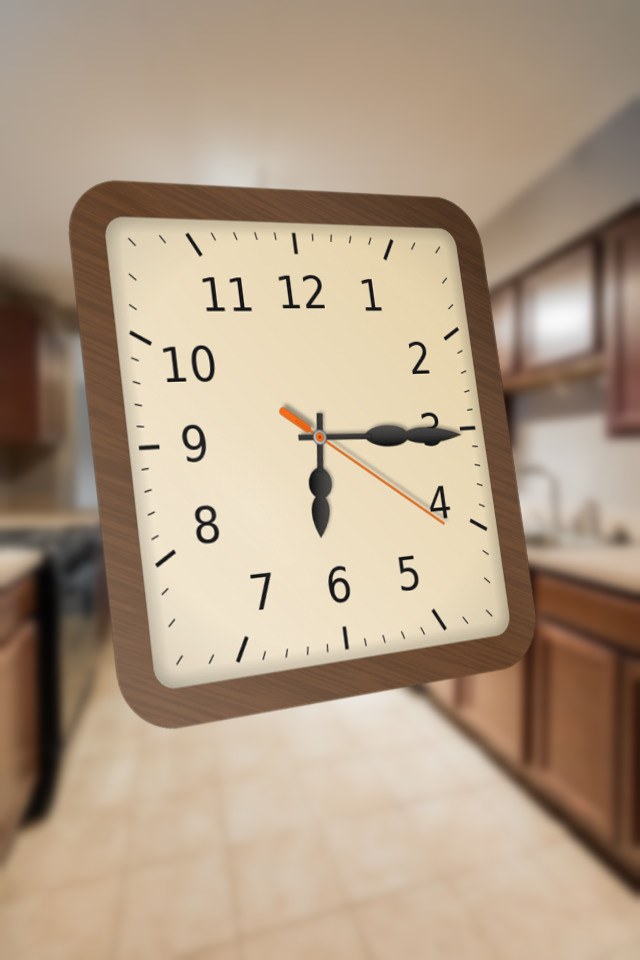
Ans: 6:15:21
